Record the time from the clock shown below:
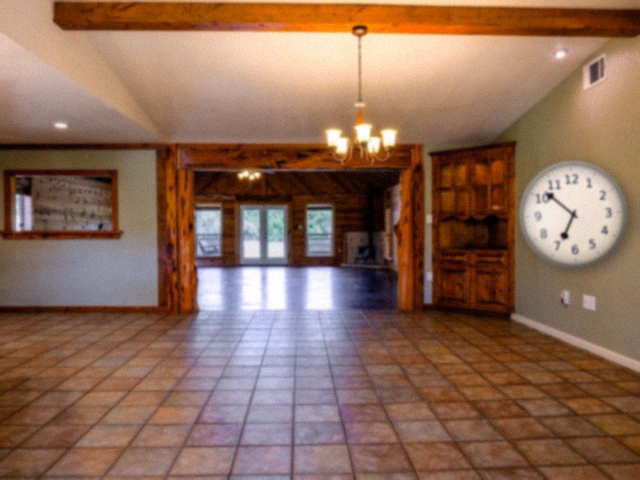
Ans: 6:52
